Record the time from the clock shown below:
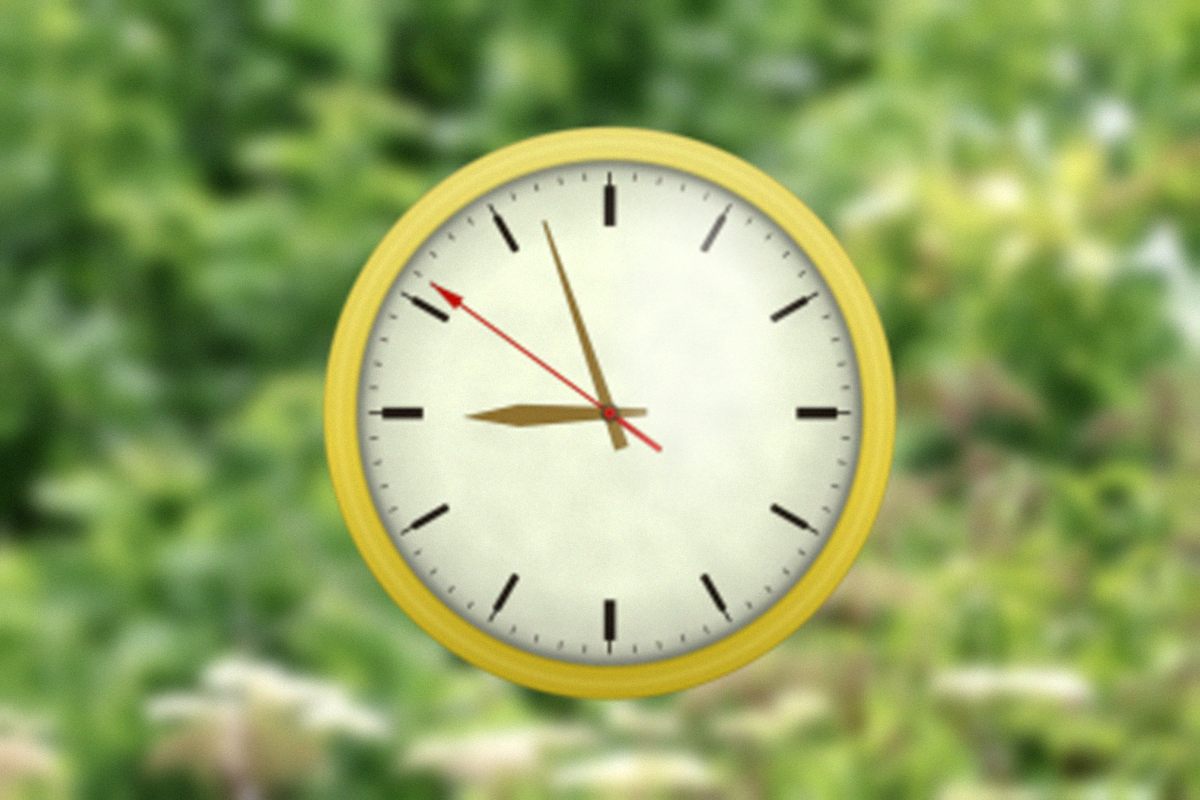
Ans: 8:56:51
